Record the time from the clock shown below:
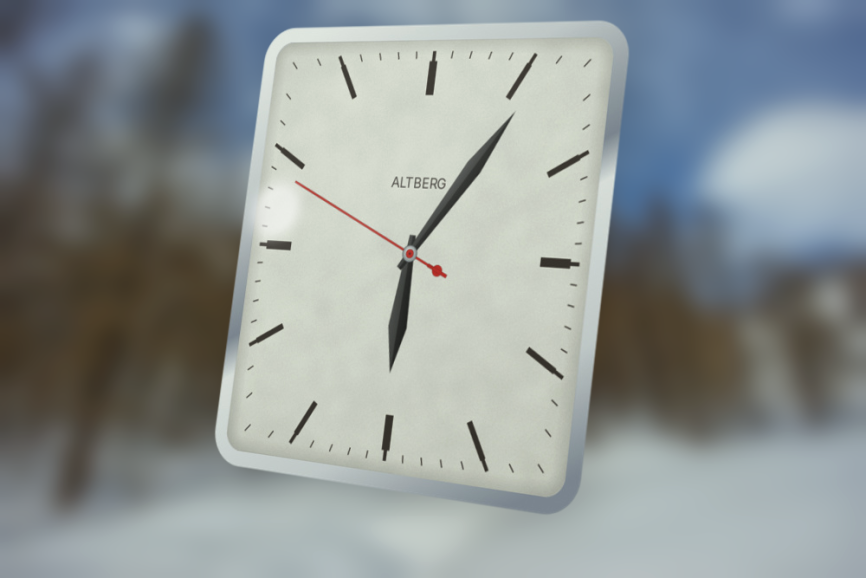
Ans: 6:05:49
